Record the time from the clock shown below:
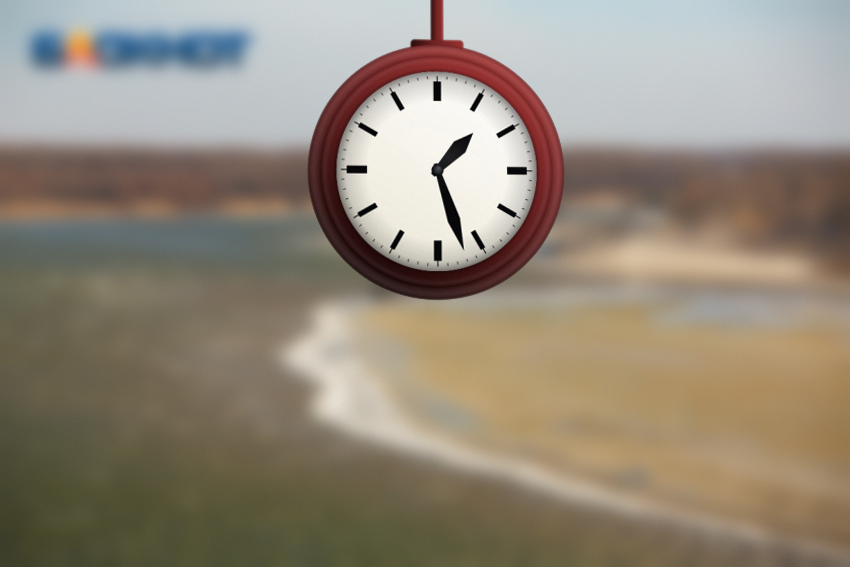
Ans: 1:27
